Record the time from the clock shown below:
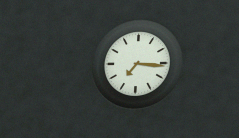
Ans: 7:16
